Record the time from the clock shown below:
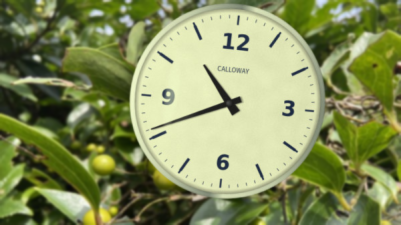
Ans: 10:41
